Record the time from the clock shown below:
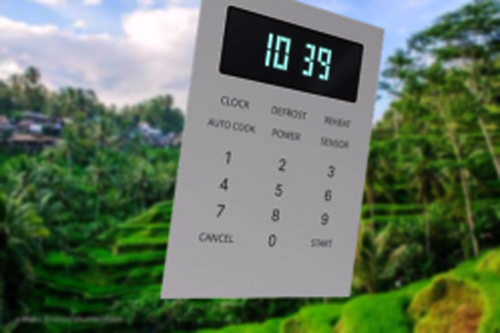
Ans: 10:39
